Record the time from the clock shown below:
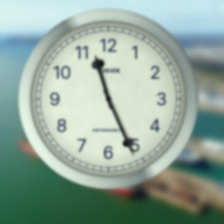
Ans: 11:26
